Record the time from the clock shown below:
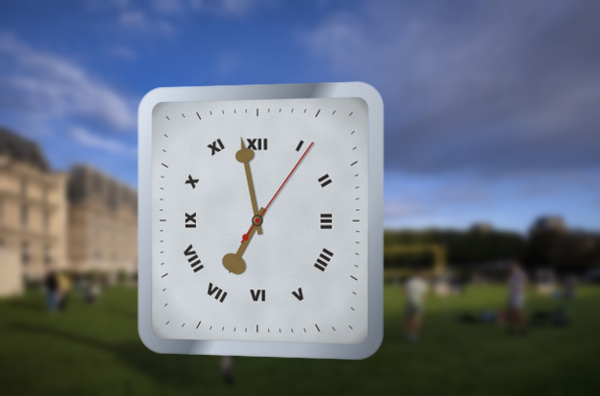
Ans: 6:58:06
